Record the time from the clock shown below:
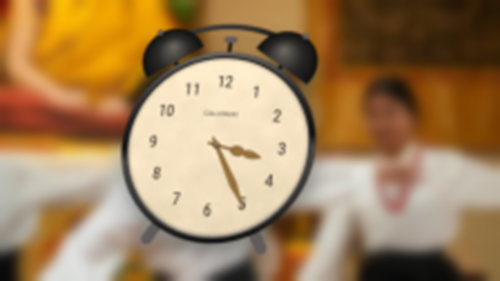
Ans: 3:25
